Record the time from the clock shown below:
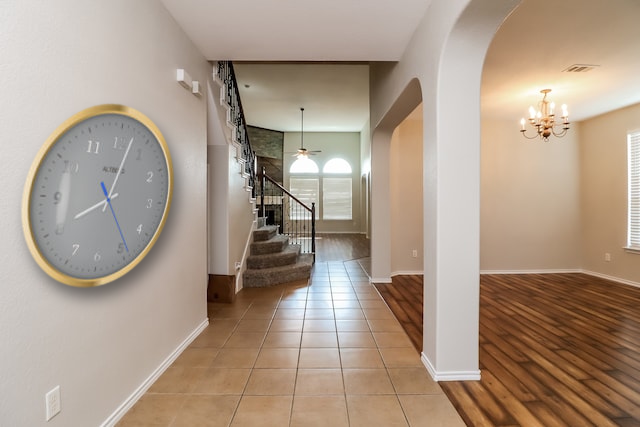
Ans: 8:02:24
